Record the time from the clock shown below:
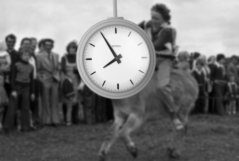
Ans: 7:55
